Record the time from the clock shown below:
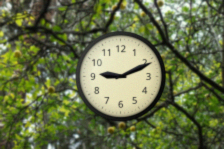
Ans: 9:11
